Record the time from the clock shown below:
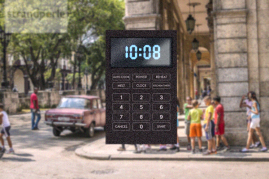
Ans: 10:08
